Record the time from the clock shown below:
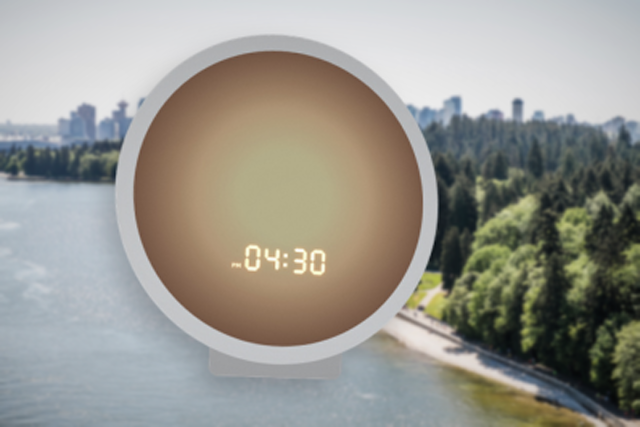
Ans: 4:30
